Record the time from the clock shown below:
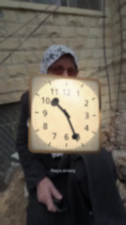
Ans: 10:26
